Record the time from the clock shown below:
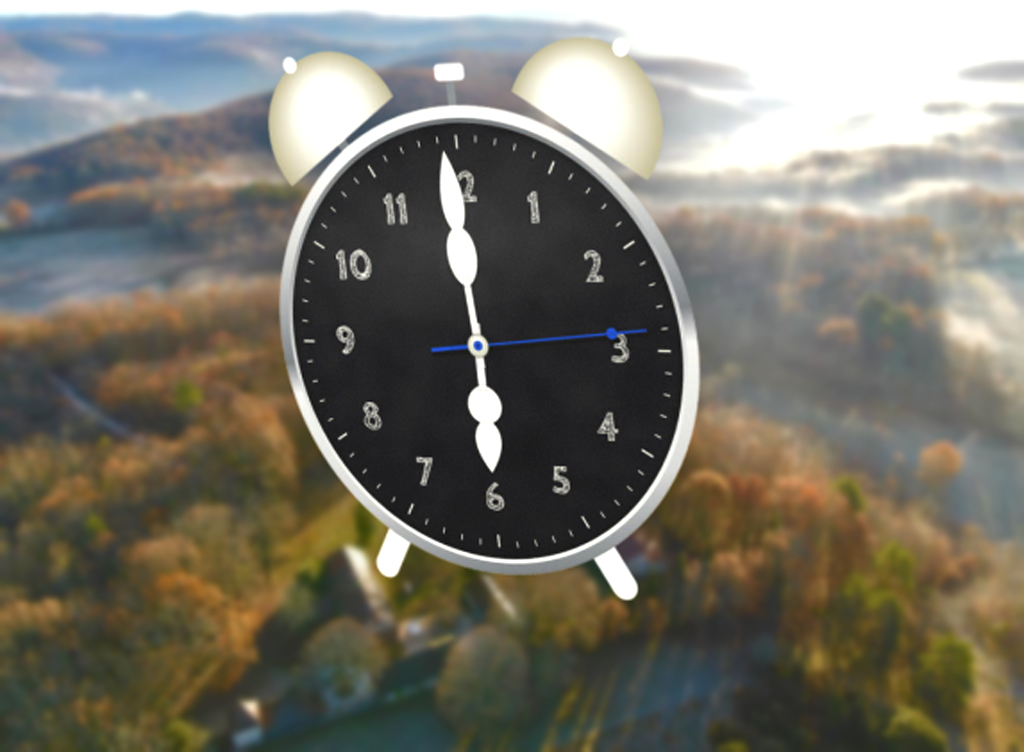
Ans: 5:59:14
